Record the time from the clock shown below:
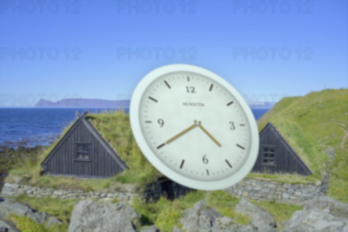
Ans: 4:40
